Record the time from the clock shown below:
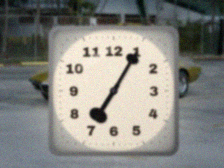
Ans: 7:05
